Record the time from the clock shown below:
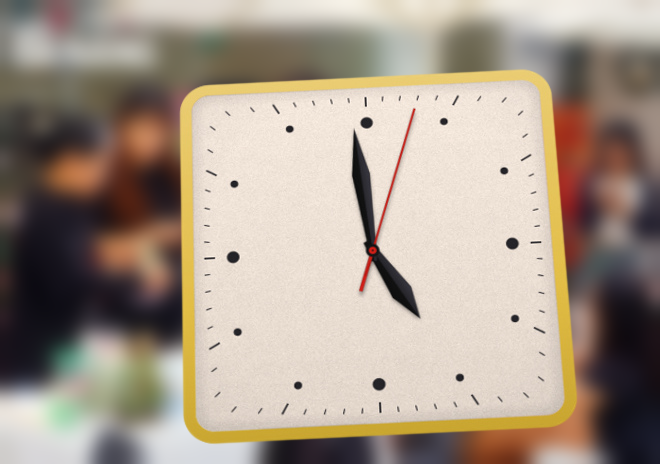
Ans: 4:59:03
